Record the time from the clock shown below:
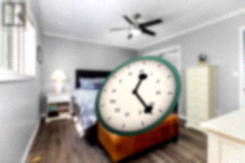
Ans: 12:22
